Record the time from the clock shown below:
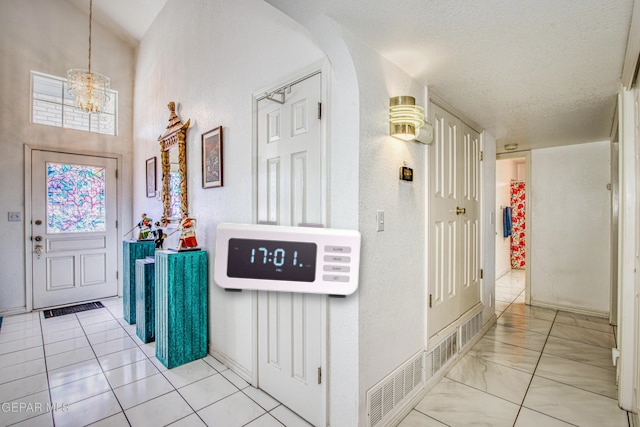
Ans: 17:01
